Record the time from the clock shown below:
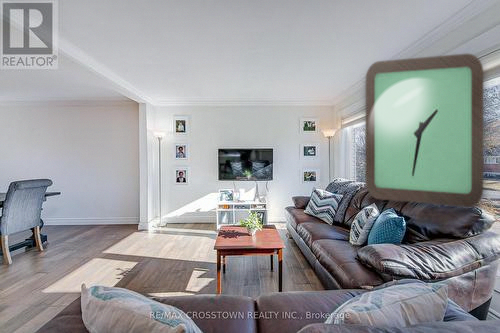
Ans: 1:32
